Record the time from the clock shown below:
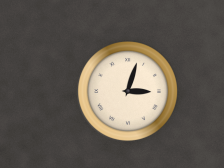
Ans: 3:03
